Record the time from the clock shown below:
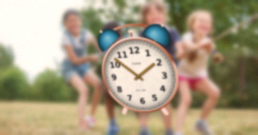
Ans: 1:52
